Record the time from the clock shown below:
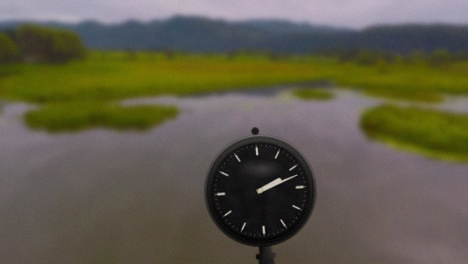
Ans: 2:12
